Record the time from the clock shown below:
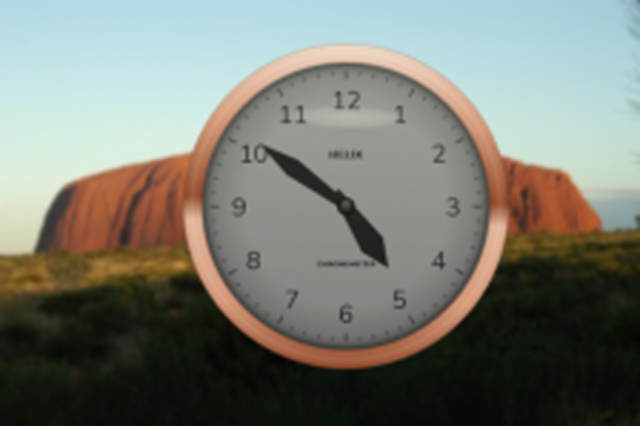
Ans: 4:51
